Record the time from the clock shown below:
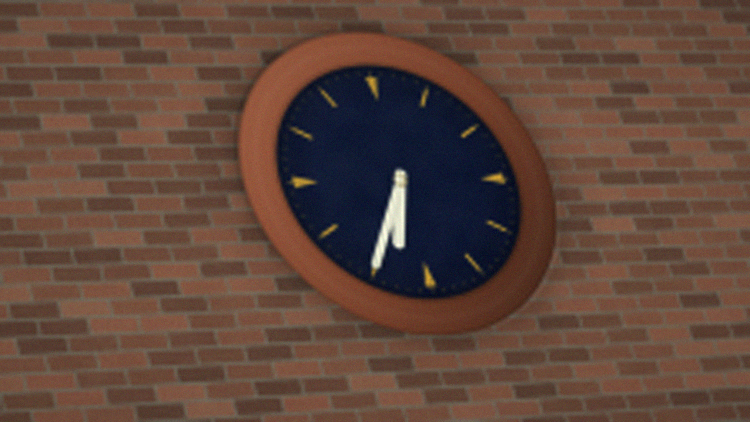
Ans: 6:35
